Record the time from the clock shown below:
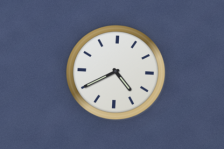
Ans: 4:40
